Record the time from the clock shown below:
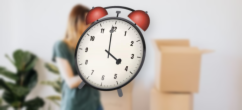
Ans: 3:59
